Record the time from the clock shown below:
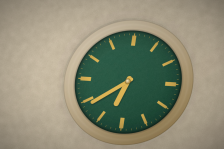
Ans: 6:39
